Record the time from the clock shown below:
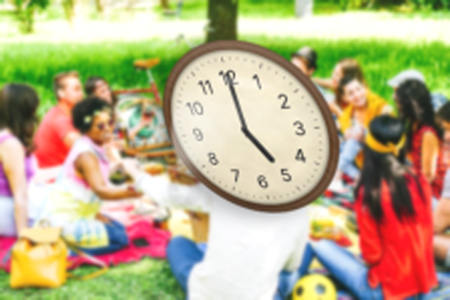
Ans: 5:00
